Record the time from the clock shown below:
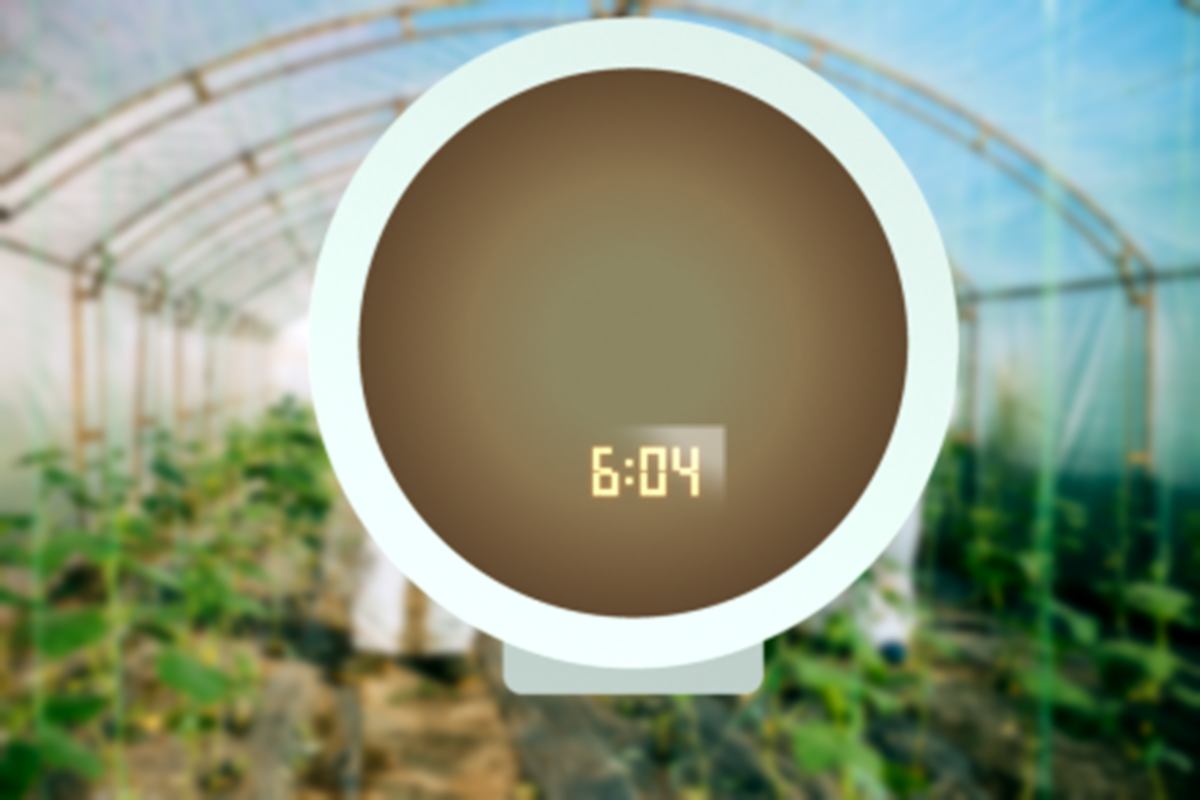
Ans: 6:04
